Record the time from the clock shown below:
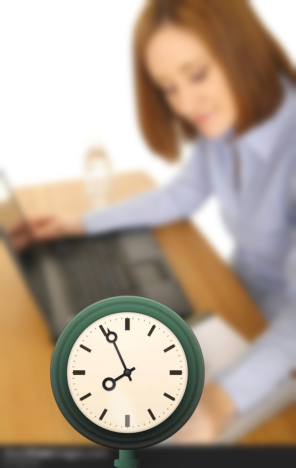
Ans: 7:56
